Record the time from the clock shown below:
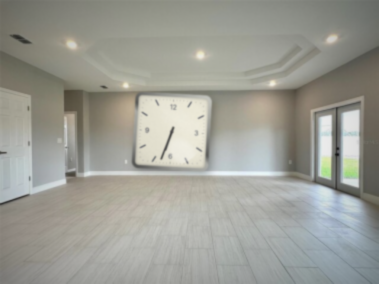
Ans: 6:33
